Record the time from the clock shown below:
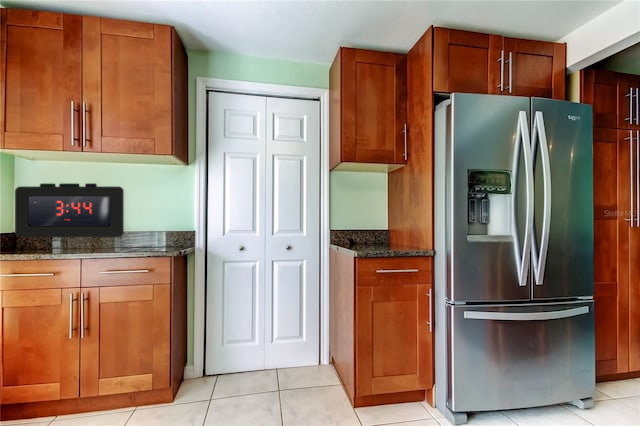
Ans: 3:44
